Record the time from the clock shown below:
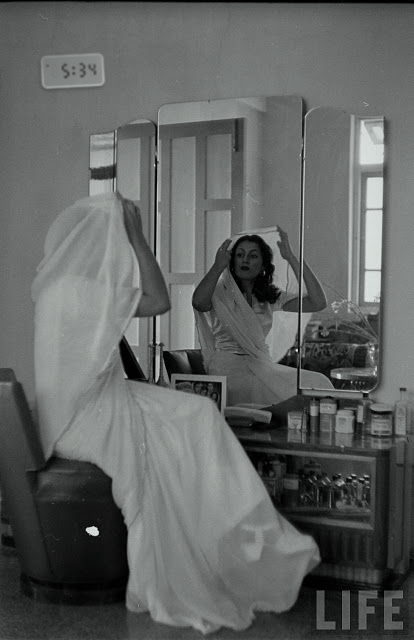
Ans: 5:34
